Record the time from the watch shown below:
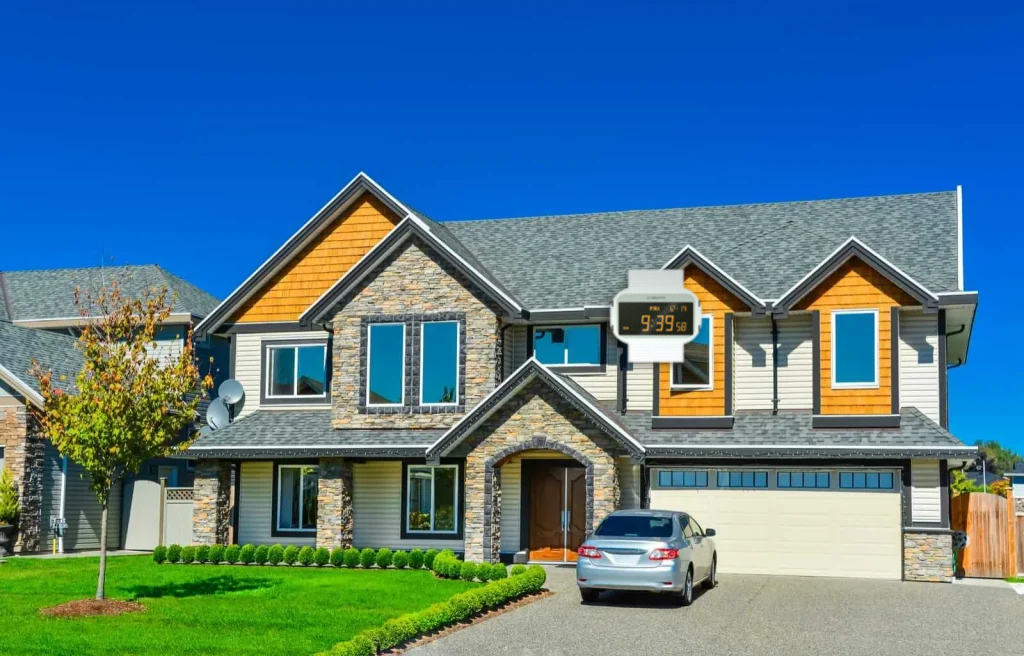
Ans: 9:39
